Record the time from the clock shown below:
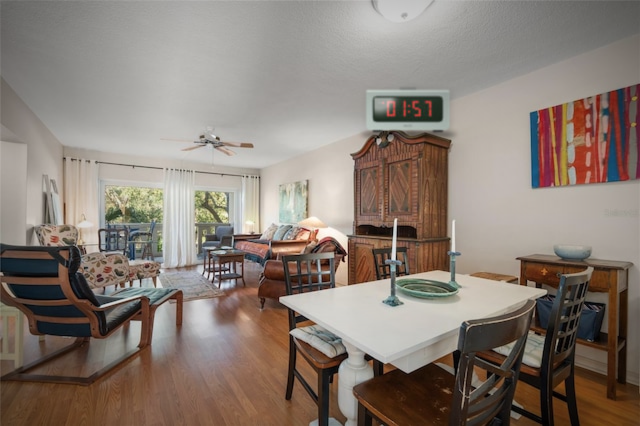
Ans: 1:57
